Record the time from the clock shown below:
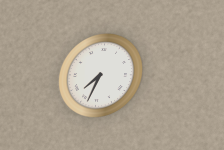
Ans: 7:33
